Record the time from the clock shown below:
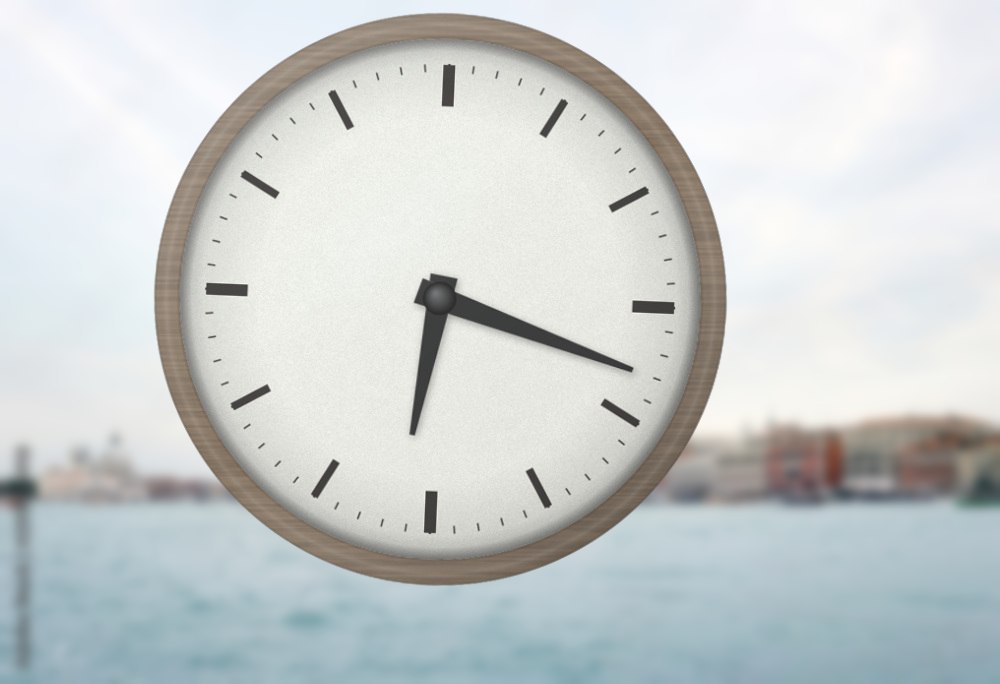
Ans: 6:18
